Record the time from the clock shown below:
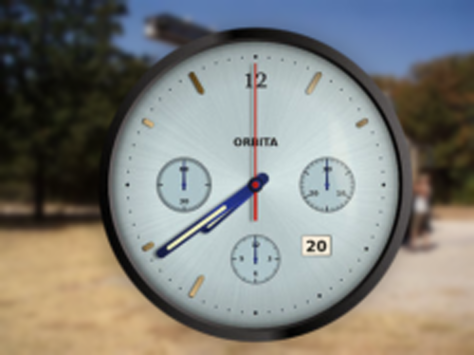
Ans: 7:39
